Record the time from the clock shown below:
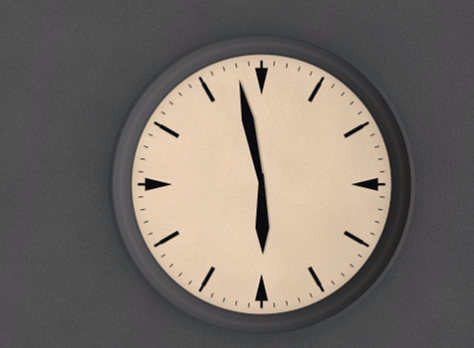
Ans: 5:58
